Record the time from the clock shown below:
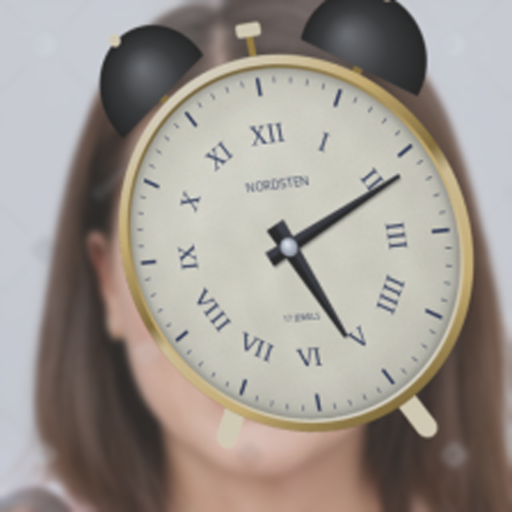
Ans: 5:11
